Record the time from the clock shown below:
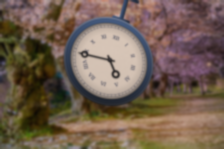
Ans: 4:44
